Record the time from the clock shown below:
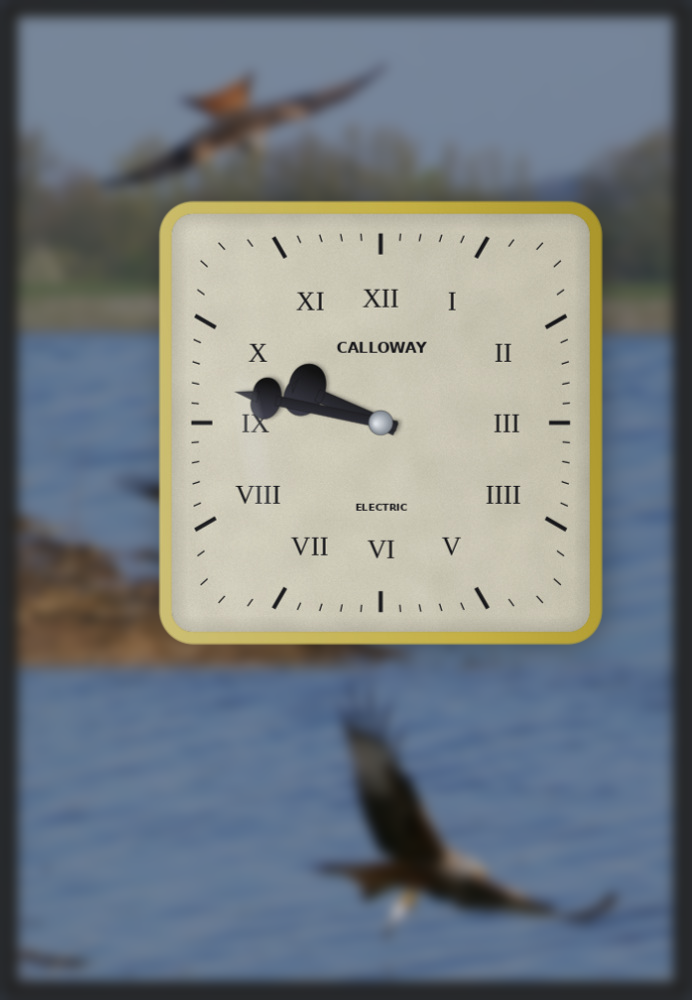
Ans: 9:47
